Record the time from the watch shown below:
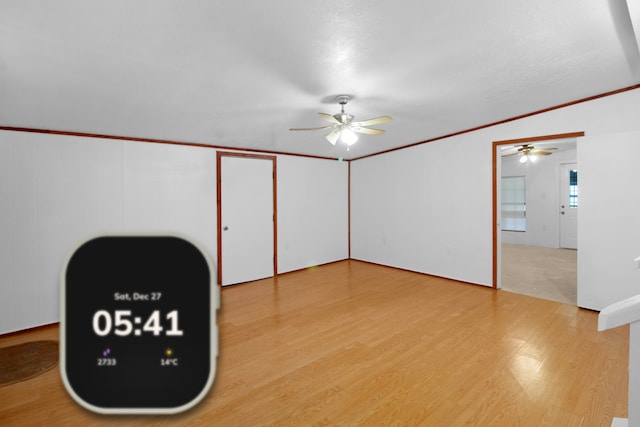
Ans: 5:41
